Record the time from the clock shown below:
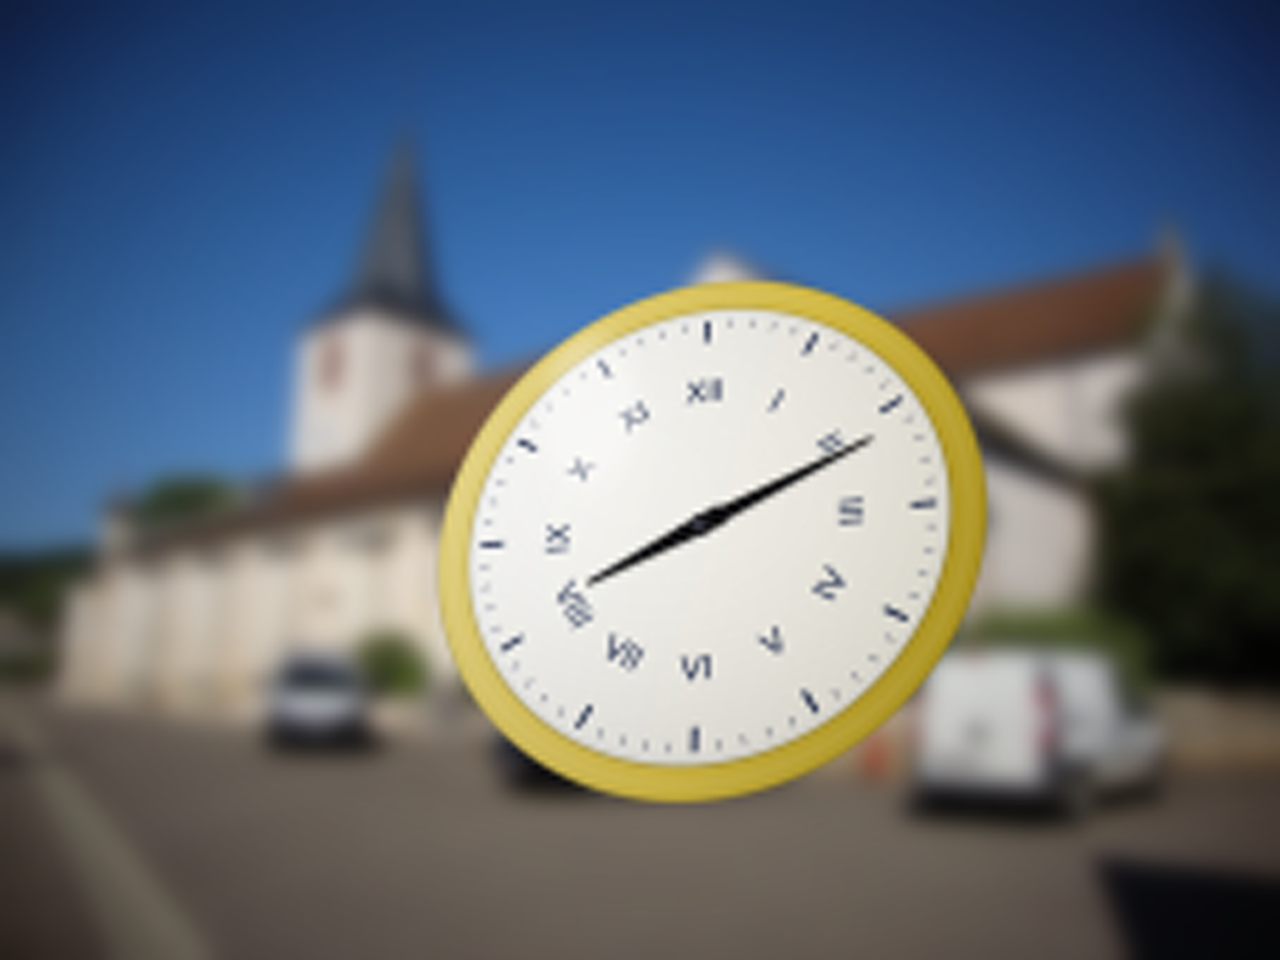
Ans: 8:11
